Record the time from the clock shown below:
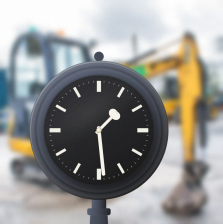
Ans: 1:29
